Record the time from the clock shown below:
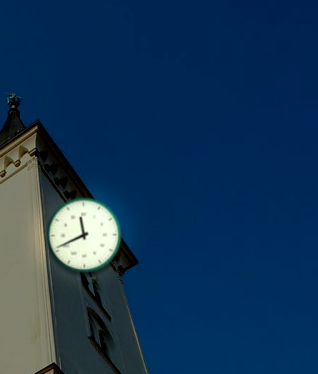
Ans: 11:41
